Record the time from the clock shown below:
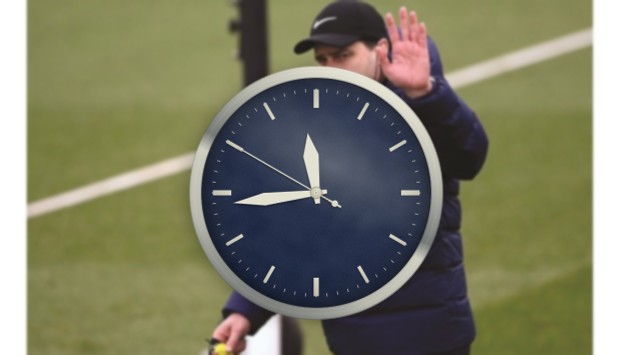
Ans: 11:43:50
